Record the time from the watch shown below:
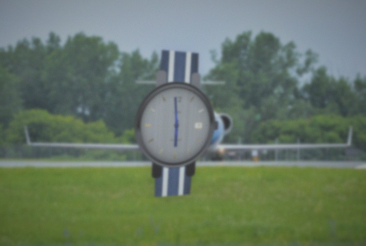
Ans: 5:59
